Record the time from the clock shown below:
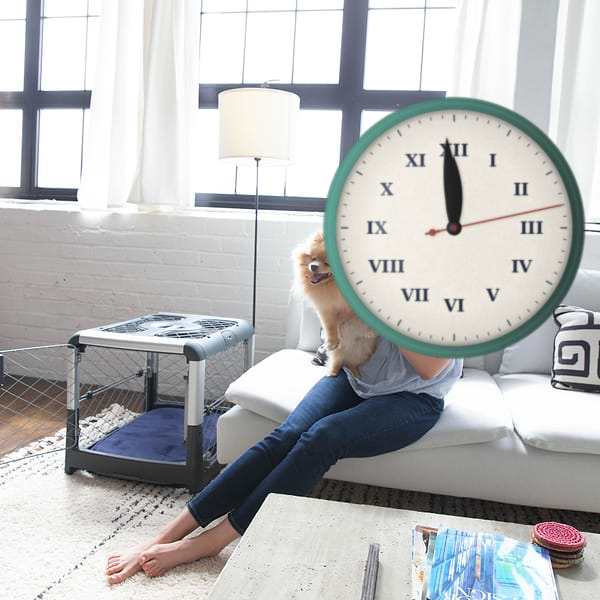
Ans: 11:59:13
